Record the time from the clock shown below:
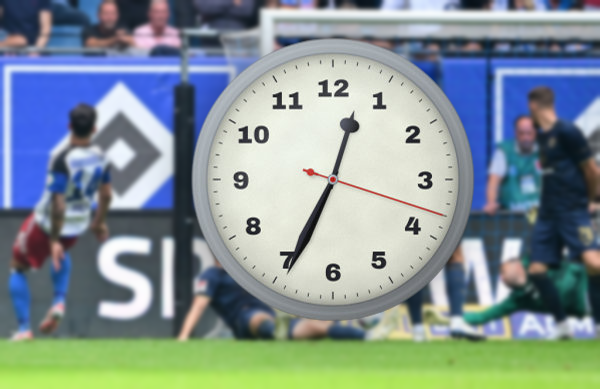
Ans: 12:34:18
